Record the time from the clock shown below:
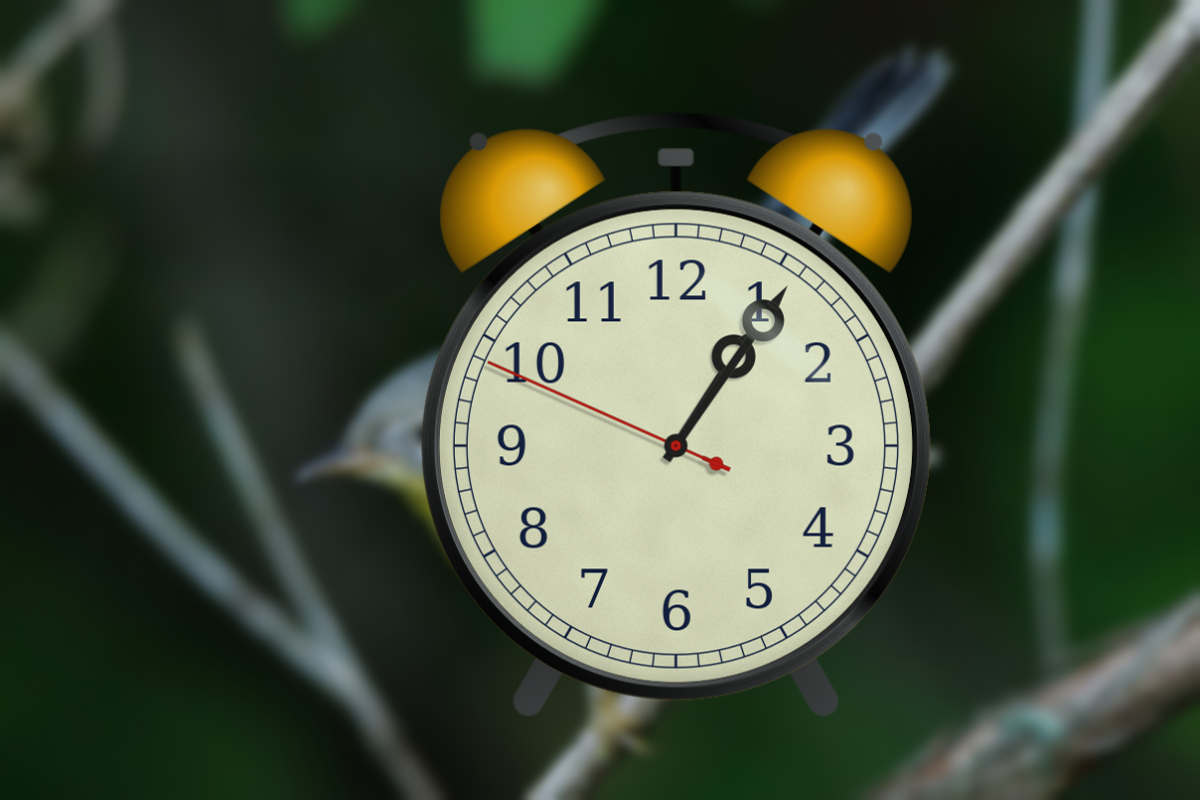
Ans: 1:05:49
